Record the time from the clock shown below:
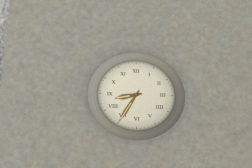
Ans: 8:35
